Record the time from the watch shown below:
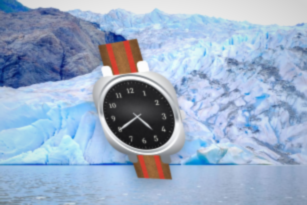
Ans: 4:40
